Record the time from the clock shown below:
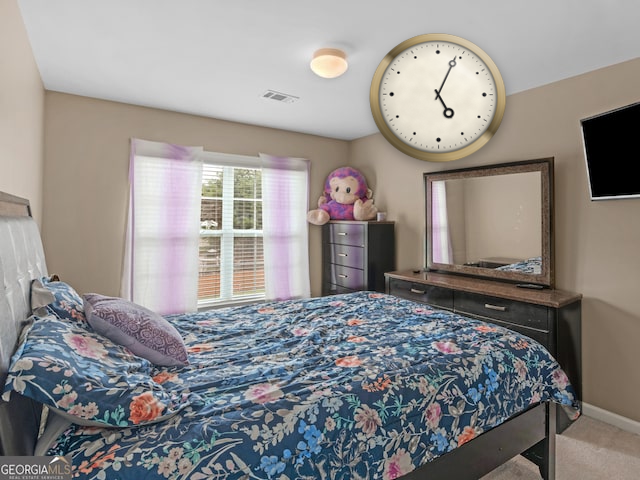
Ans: 5:04
